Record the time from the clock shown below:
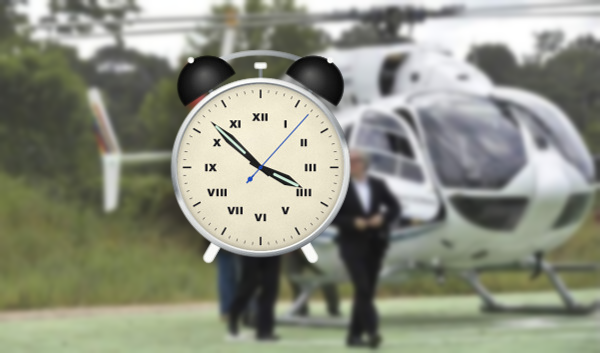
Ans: 3:52:07
